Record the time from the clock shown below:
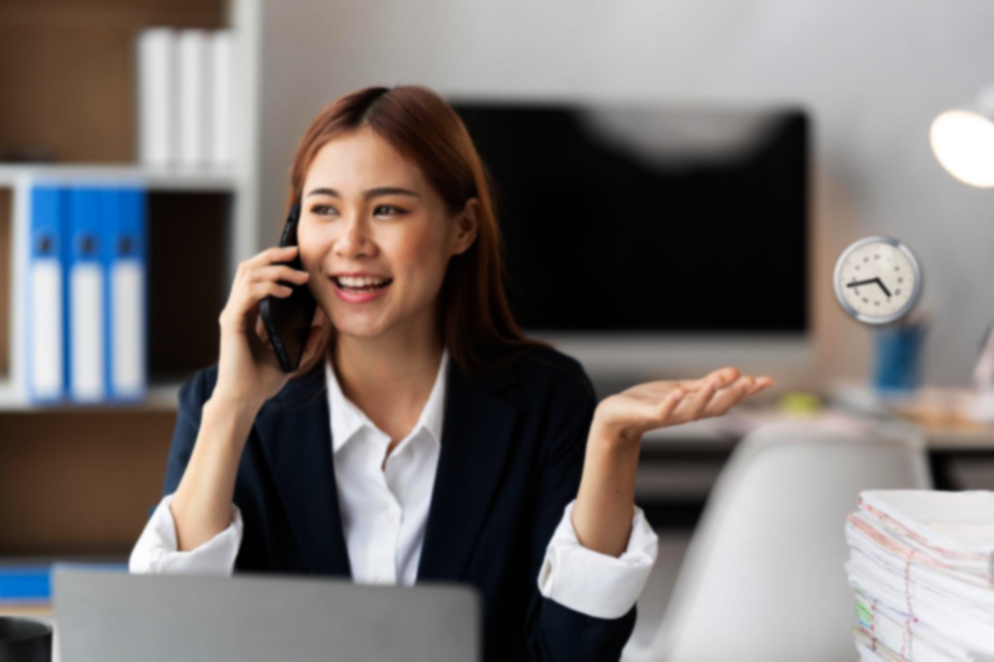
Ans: 4:43
